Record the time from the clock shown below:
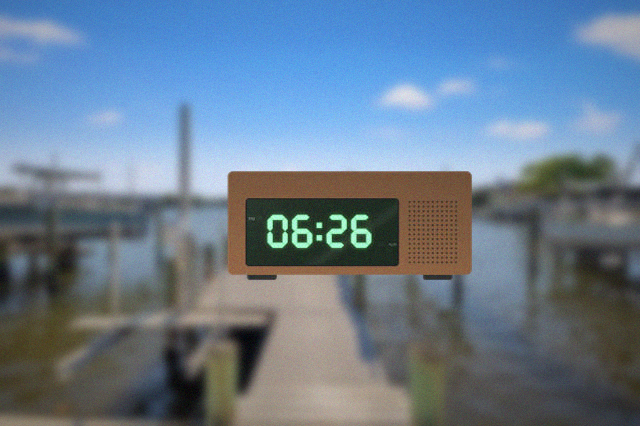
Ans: 6:26
